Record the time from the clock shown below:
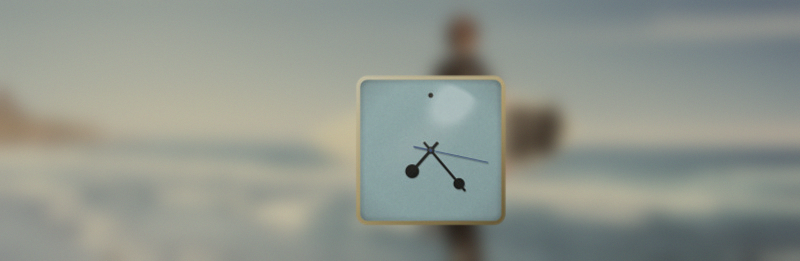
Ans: 7:23:17
